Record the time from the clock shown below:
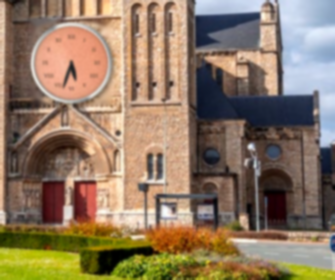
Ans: 5:33
